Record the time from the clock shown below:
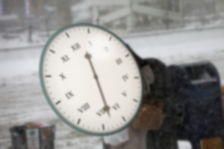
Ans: 12:33
